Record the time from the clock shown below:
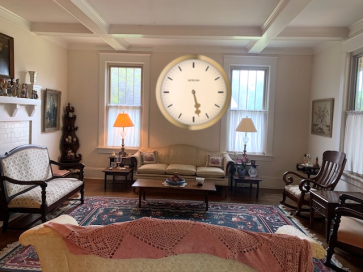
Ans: 5:28
